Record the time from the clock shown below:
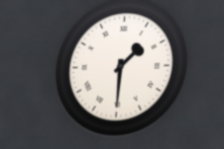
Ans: 1:30
